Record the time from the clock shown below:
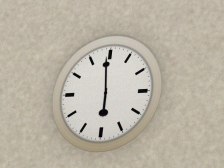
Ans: 5:59
